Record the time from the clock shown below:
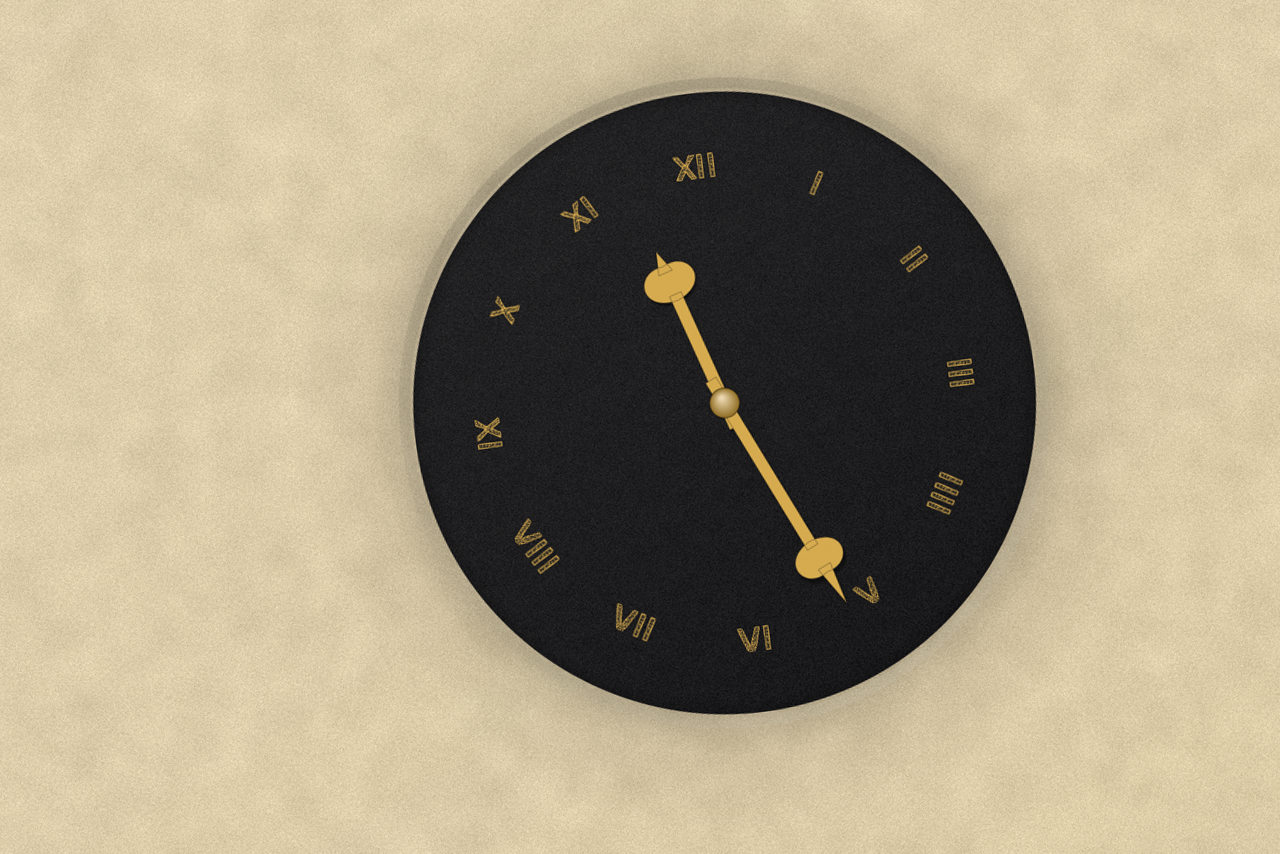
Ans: 11:26
